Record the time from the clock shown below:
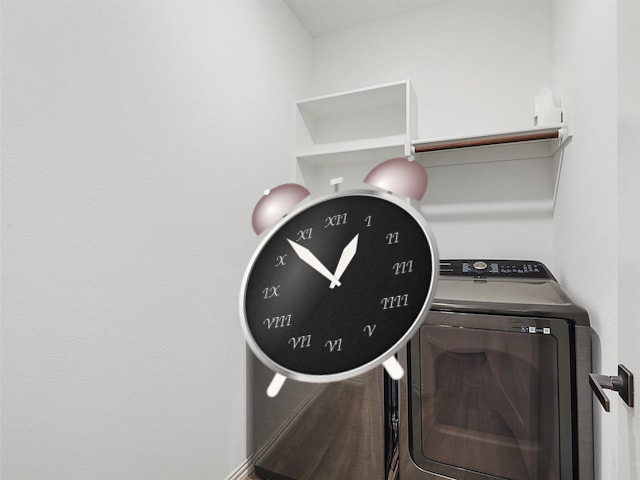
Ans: 12:53
